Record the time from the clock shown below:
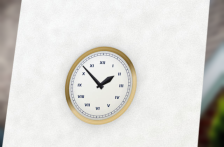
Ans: 1:52
